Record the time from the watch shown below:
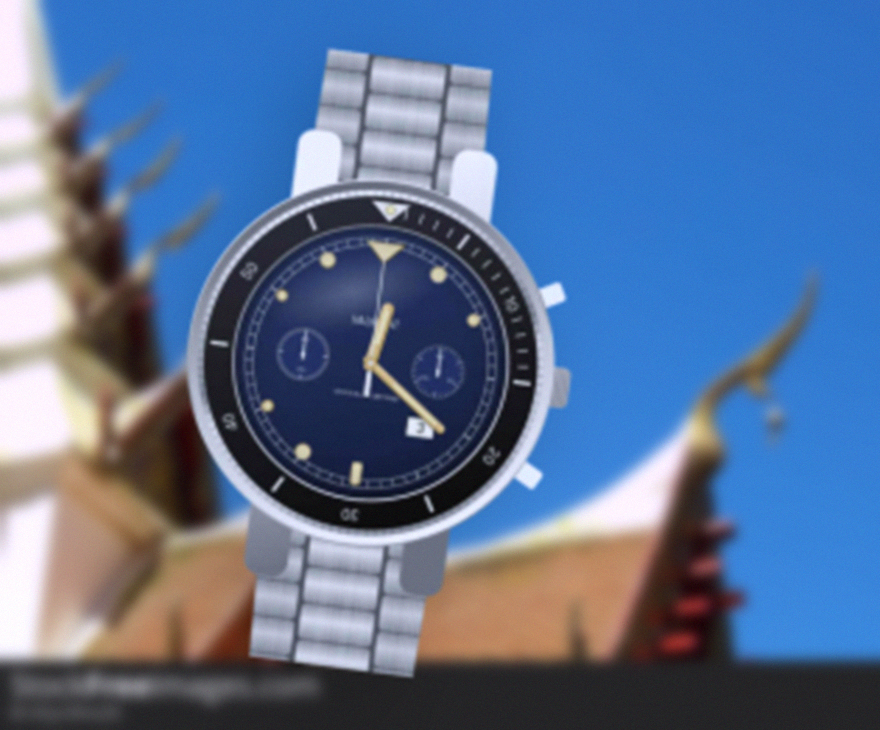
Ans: 12:21
